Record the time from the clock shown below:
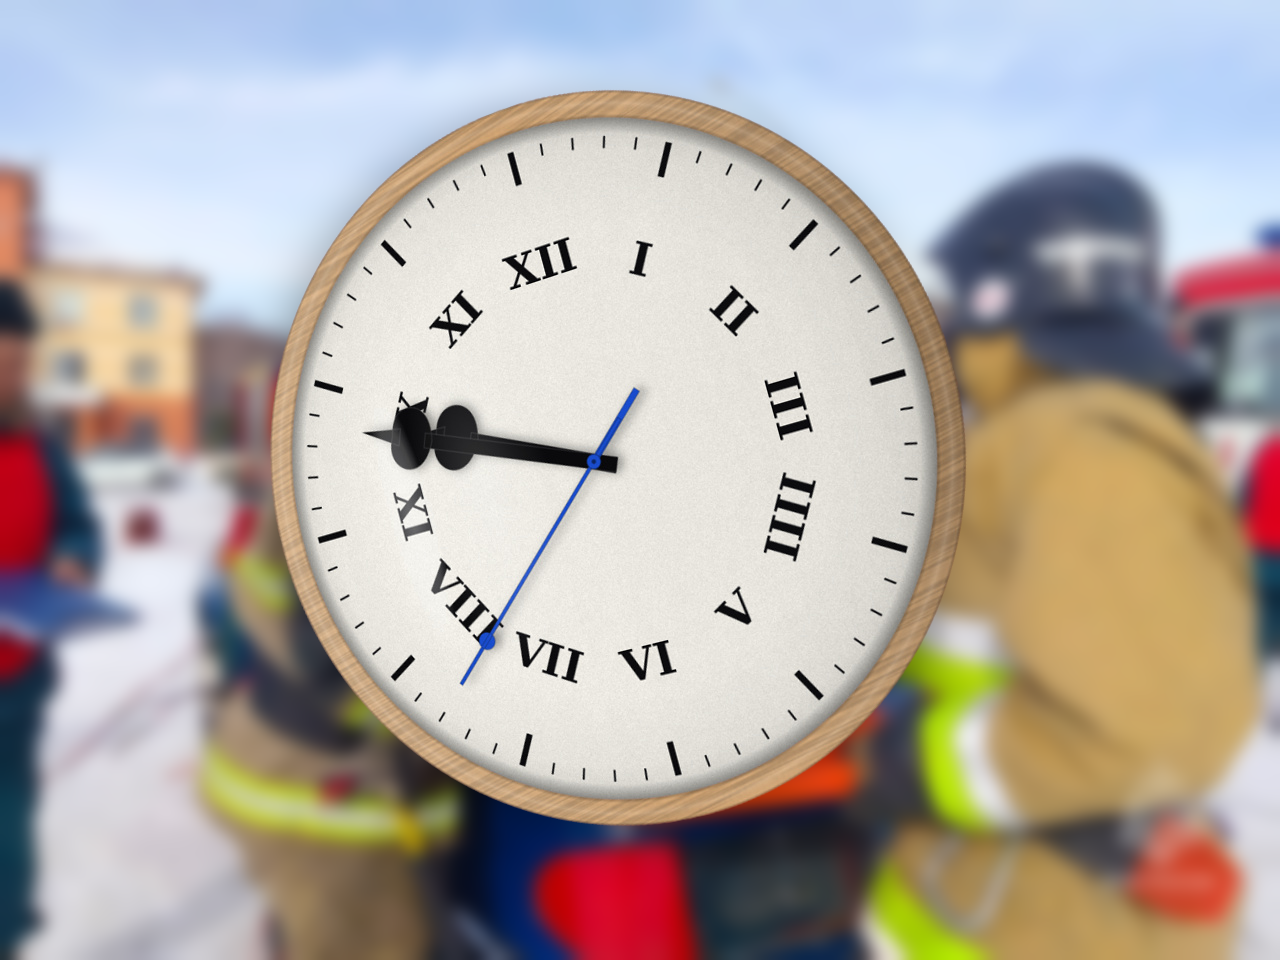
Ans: 9:48:38
